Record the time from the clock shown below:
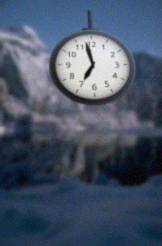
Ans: 6:58
